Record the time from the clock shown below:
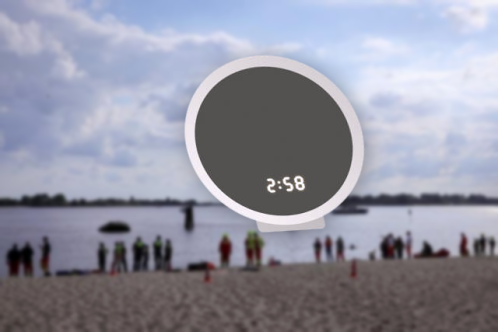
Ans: 2:58
